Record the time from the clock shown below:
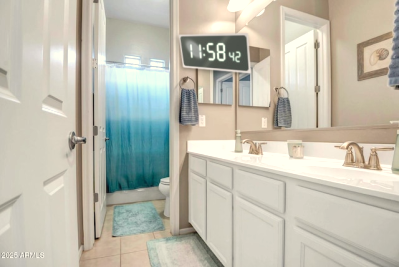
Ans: 11:58:42
